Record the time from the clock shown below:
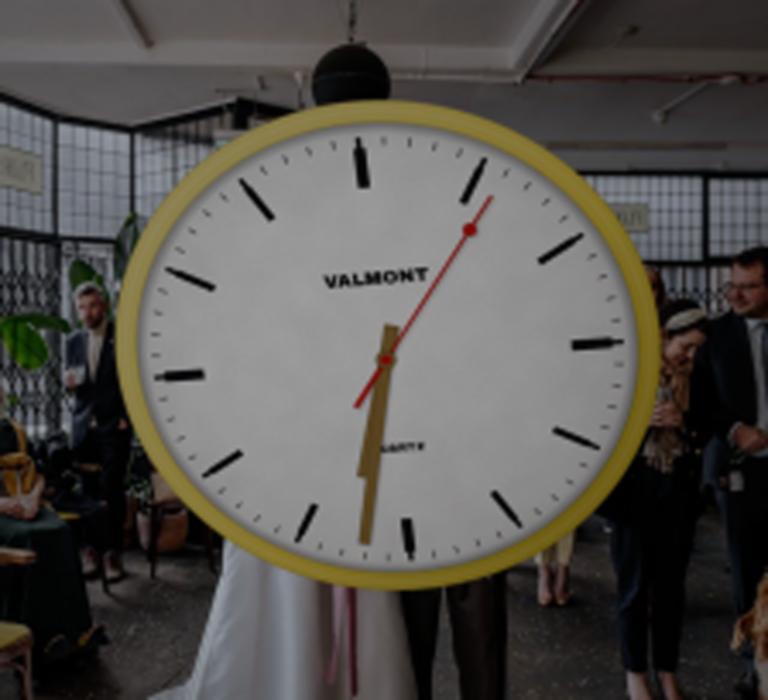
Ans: 6:32:06
